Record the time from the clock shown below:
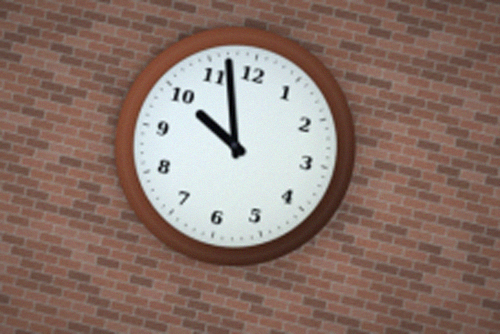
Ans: 9:57
